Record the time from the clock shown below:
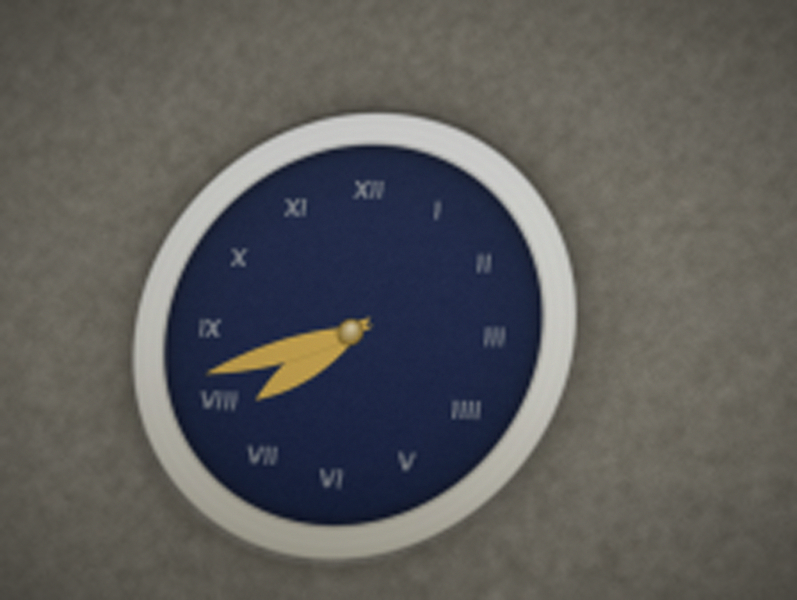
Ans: 7:42
